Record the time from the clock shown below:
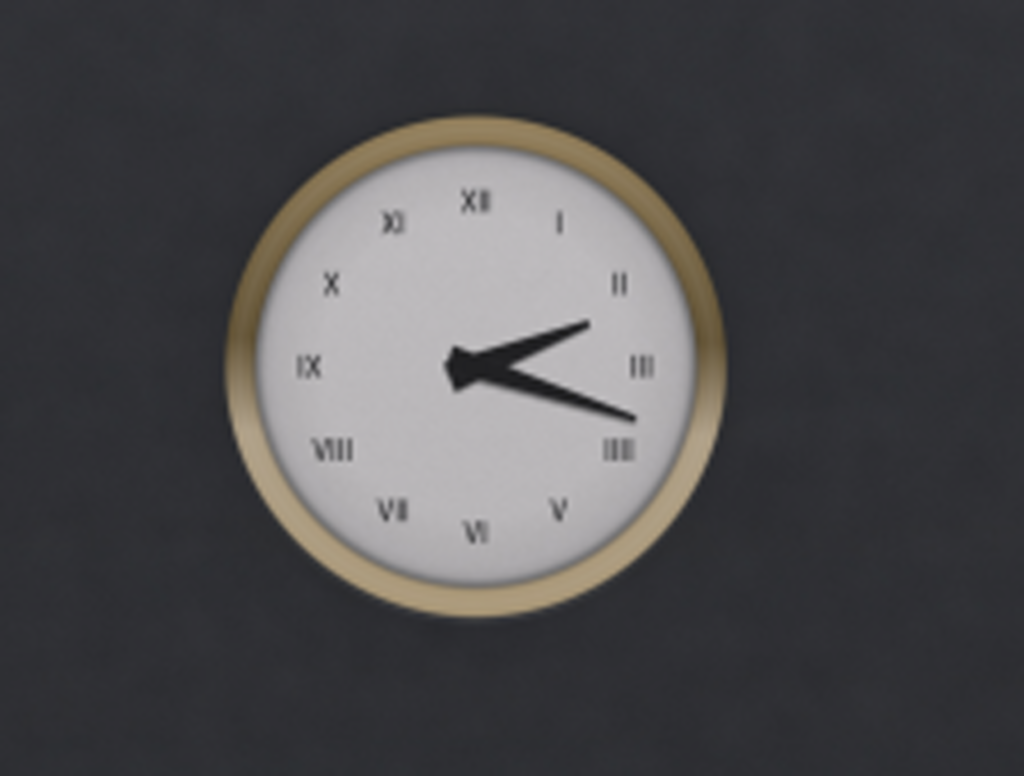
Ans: 2:18
